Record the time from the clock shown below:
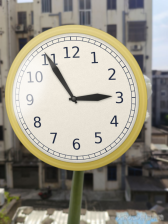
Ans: 2:55
